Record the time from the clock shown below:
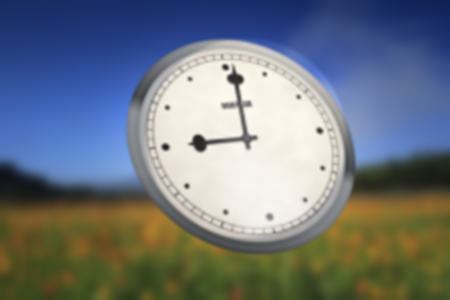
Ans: 9:01
